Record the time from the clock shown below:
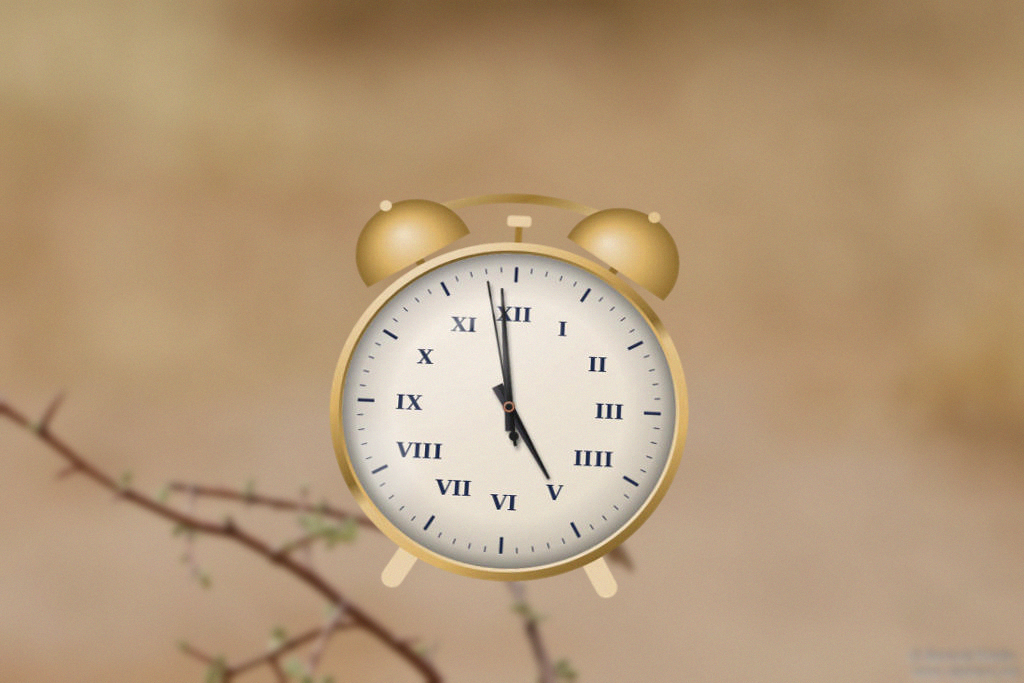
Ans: 4:58:58
